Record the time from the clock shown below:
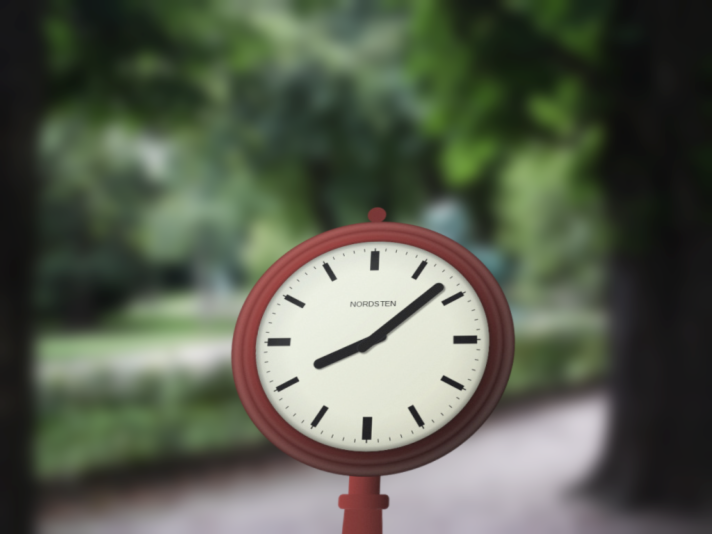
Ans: 8:08
